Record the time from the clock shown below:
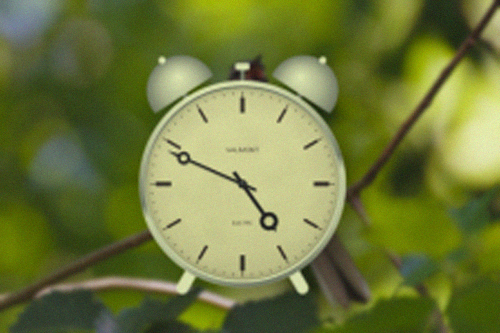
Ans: 4:49
